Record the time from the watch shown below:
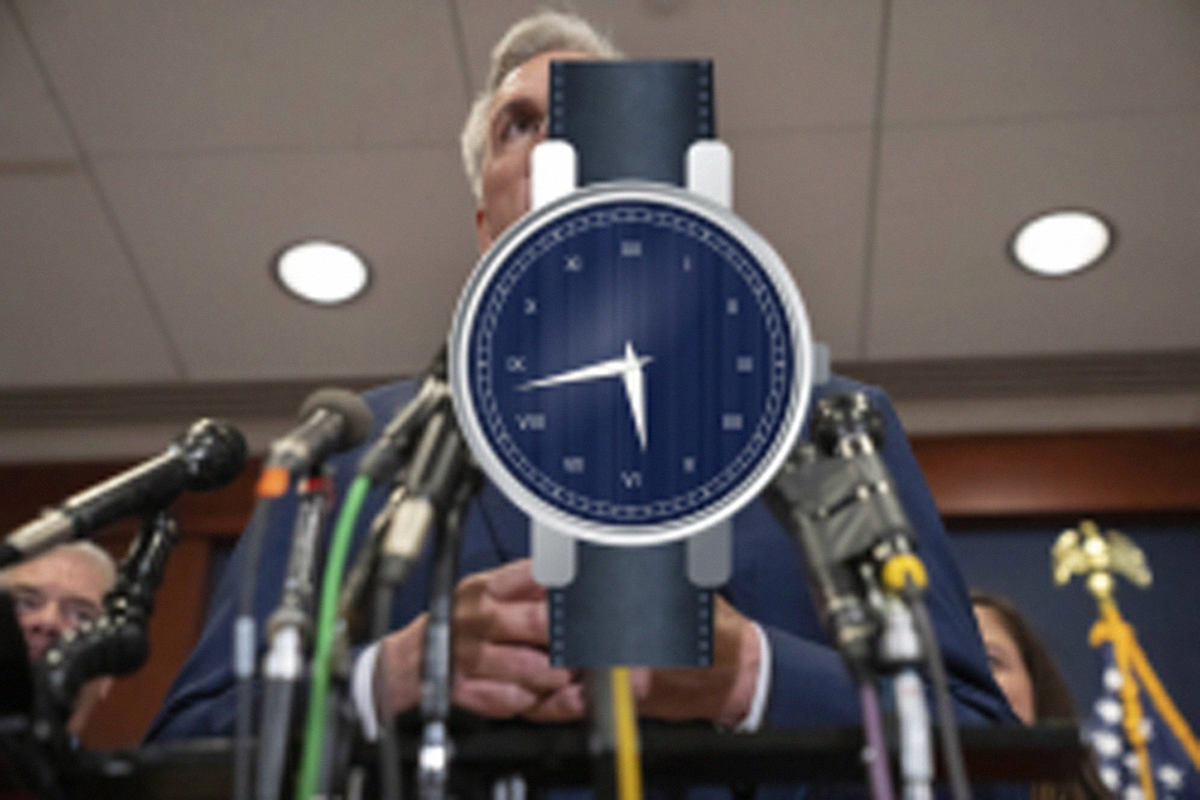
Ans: 5:43
